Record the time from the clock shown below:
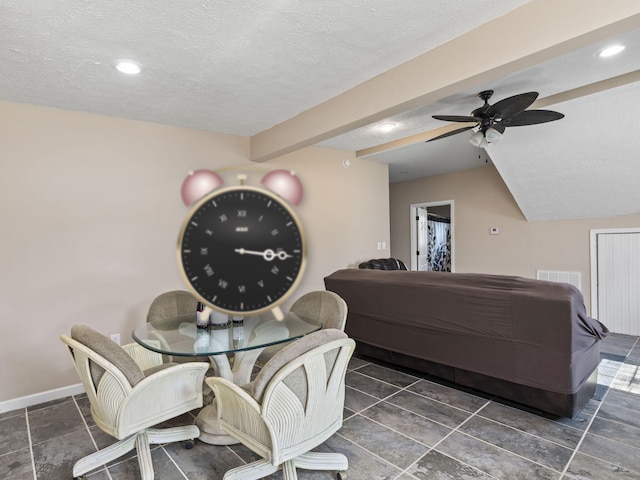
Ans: 3:16
